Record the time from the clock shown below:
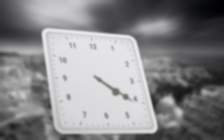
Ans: 4:21
